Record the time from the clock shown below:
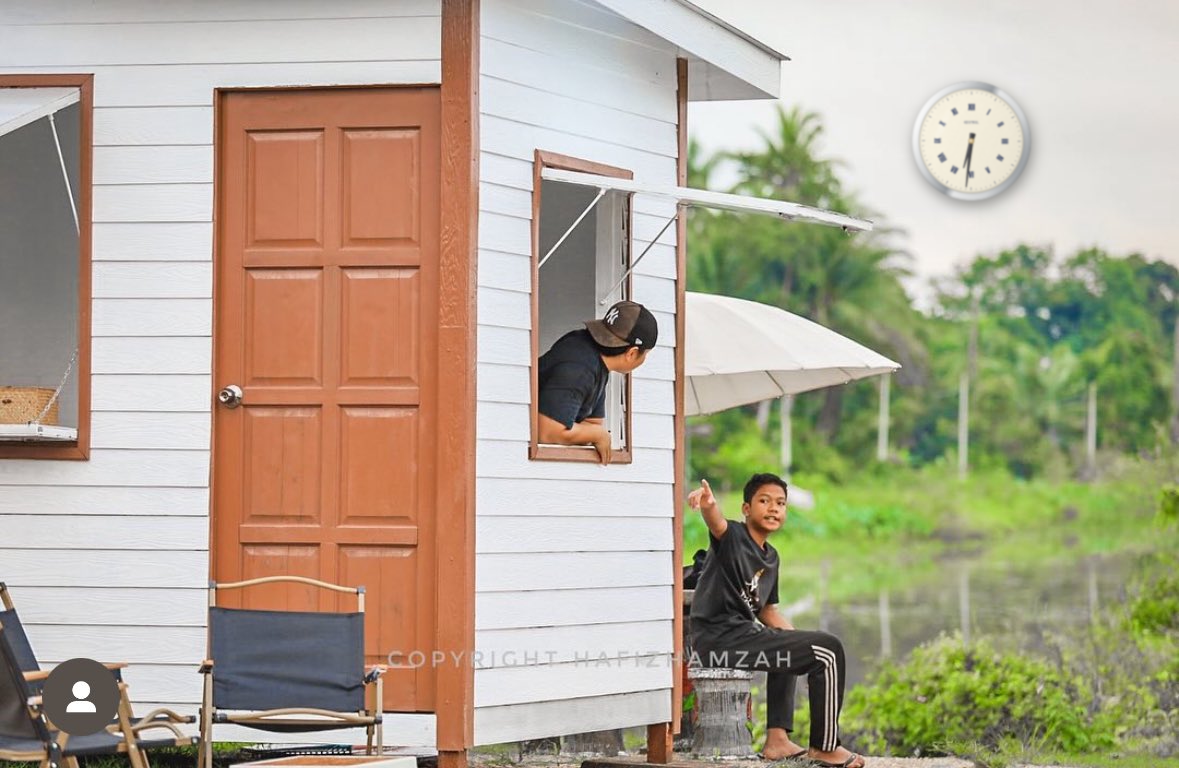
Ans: 6:31
